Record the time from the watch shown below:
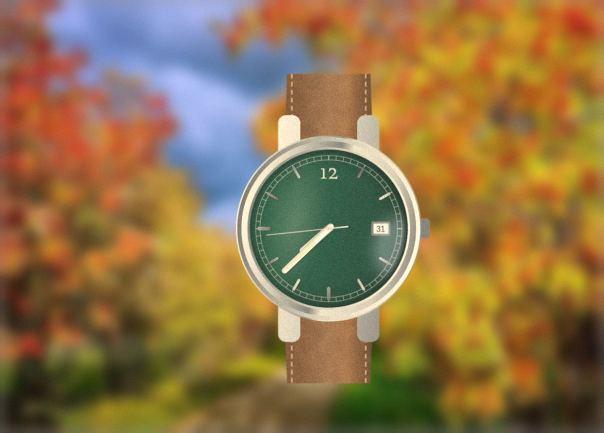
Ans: 7:37:44
